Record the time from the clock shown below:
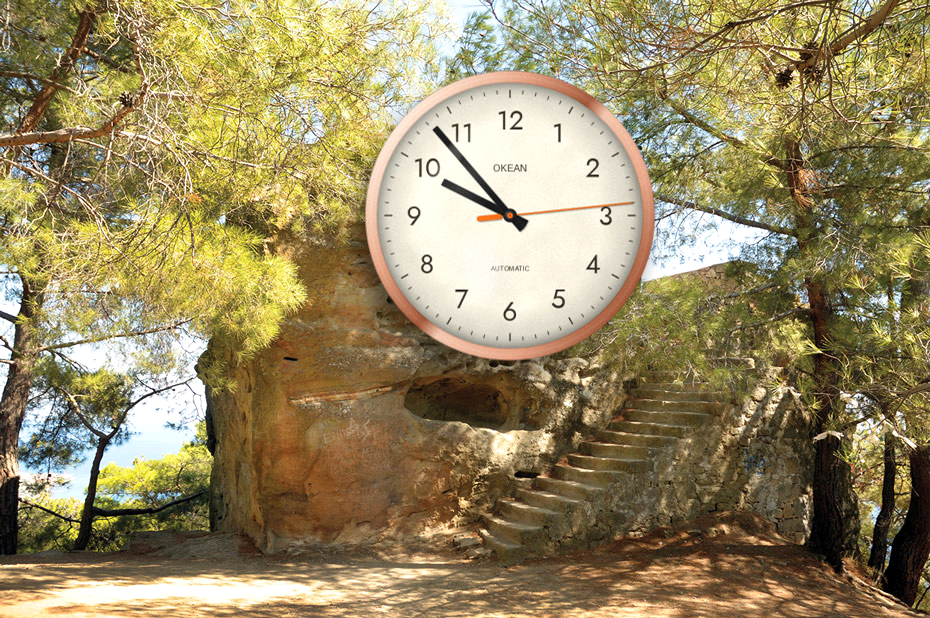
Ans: 9:53:14
